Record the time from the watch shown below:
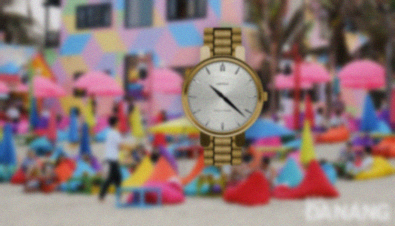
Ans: 10:22
